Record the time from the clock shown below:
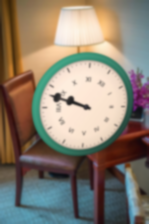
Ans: 8:43
